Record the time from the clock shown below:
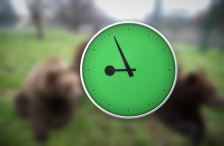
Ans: 8:56
